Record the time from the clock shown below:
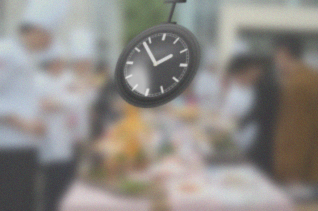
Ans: 1:53
